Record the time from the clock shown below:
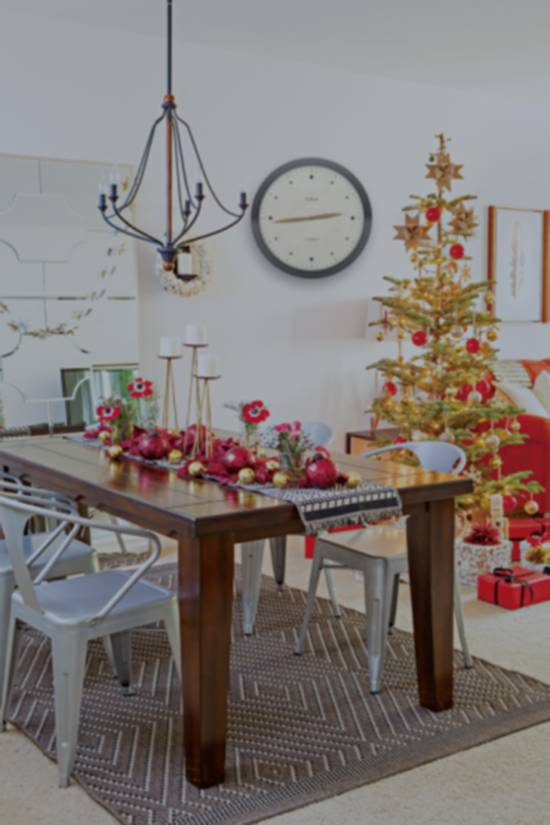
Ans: 2:44
